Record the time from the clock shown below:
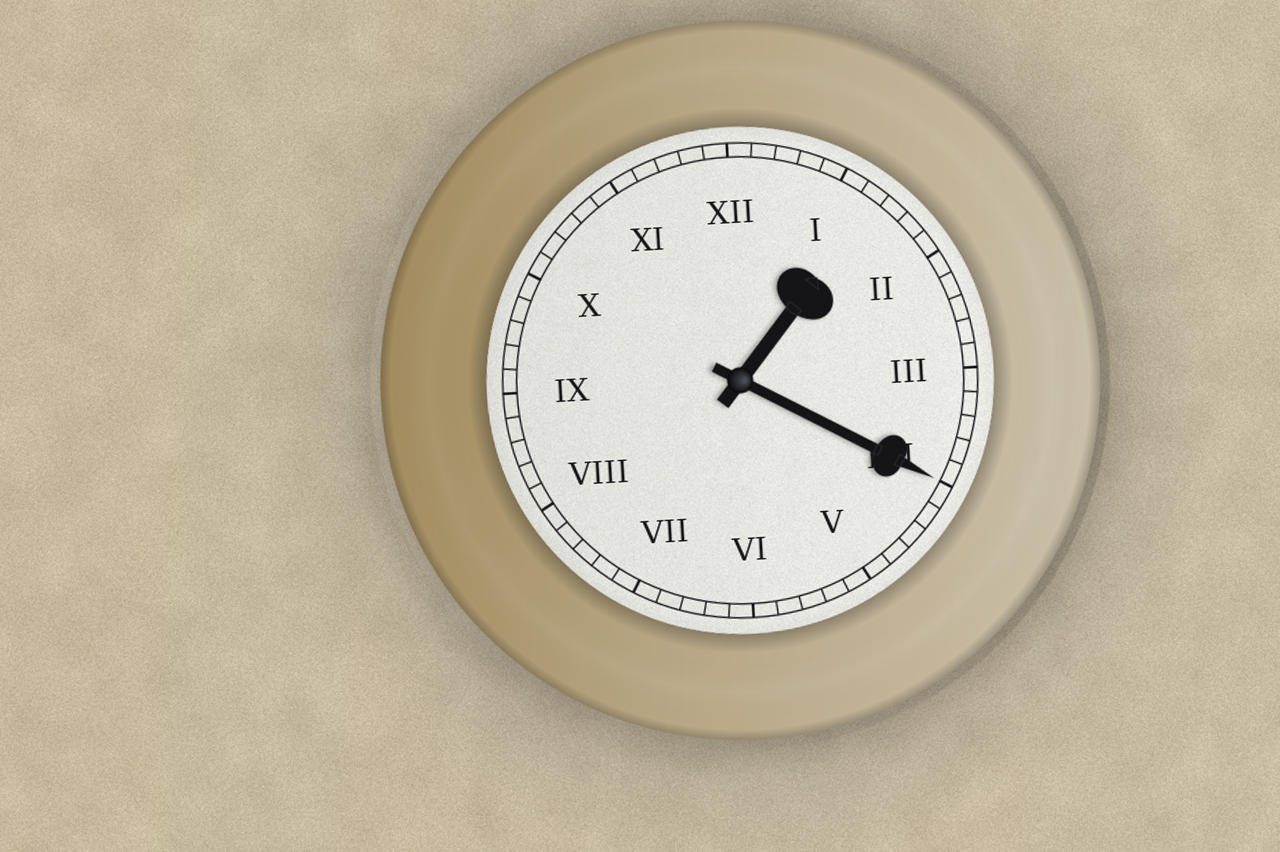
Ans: 1:20
